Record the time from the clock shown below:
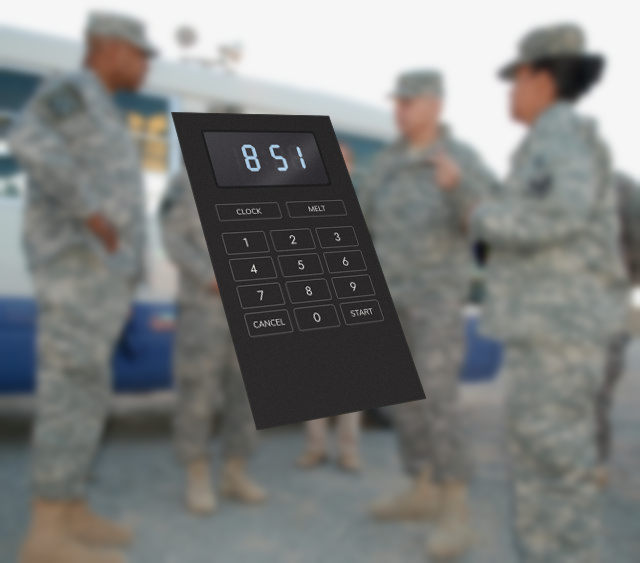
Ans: 8:51
